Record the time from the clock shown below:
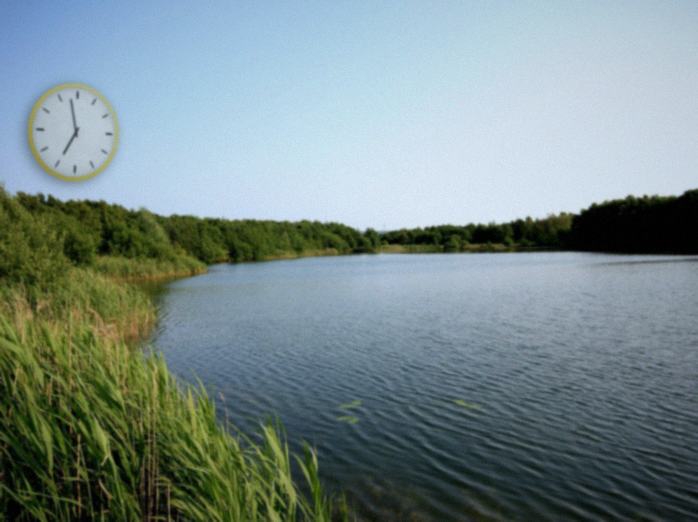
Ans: 6:58
